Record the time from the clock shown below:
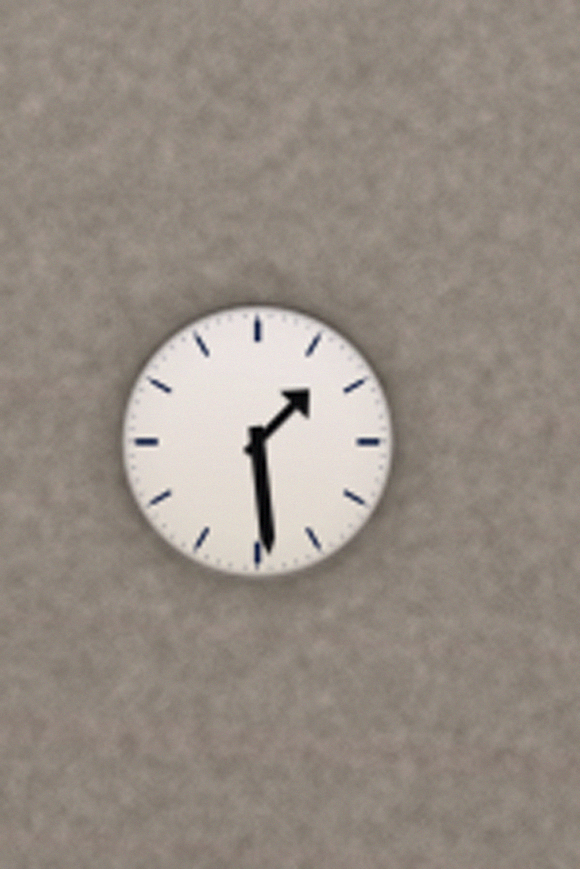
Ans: 1:29
